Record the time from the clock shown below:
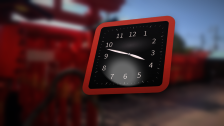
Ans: 3:48
